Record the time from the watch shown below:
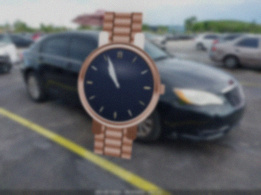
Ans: 10:56
